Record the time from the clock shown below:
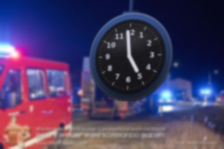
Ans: 4:59
